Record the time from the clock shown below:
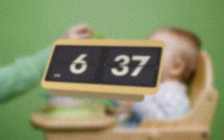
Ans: 6:37
